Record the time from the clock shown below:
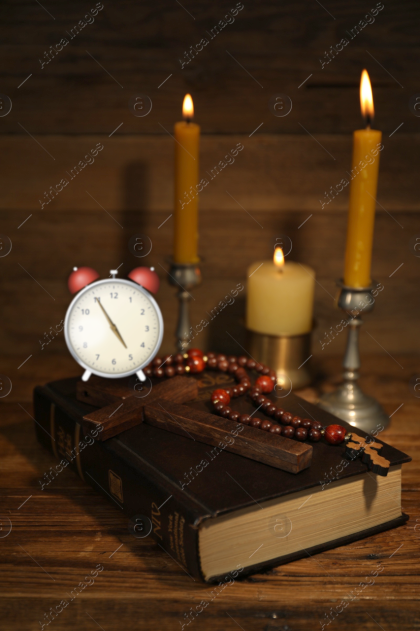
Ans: 4:55
